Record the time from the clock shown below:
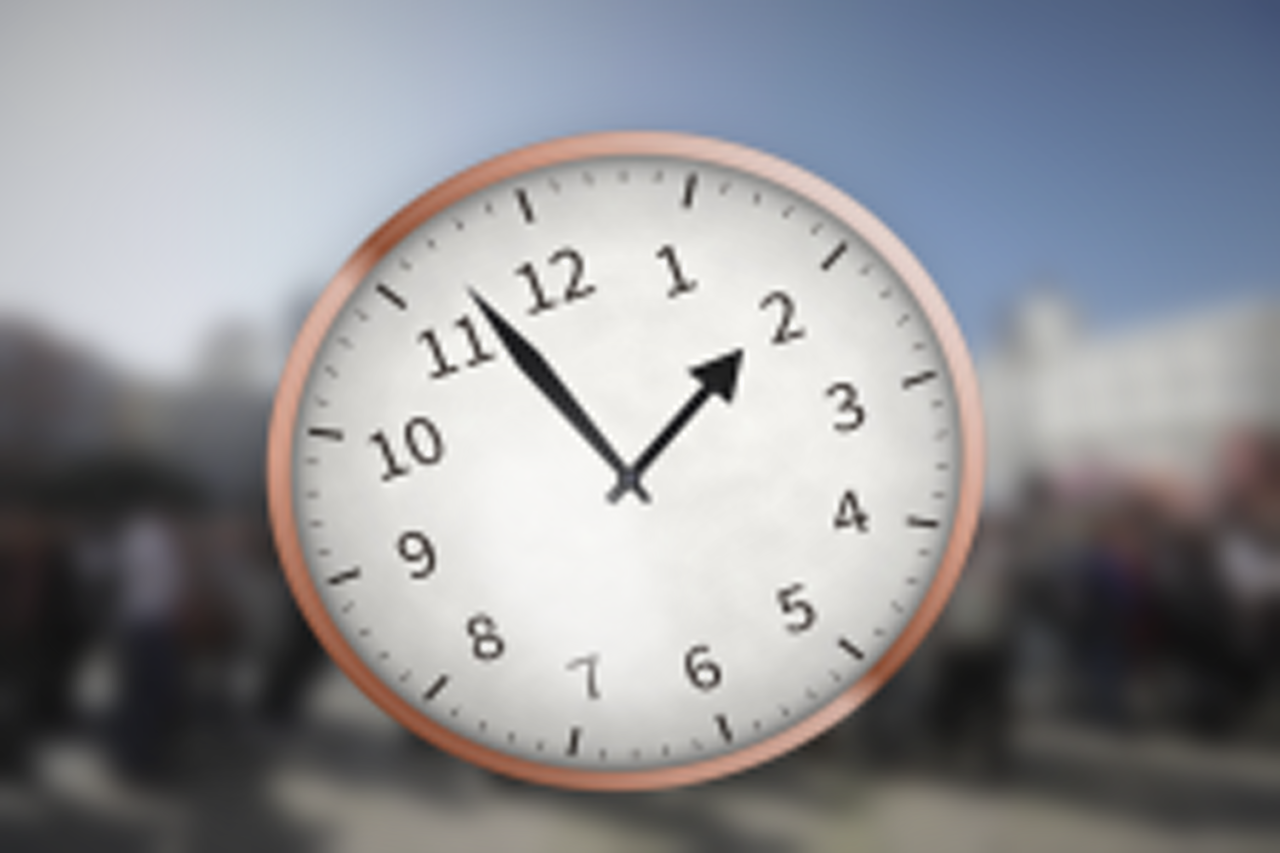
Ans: 1:57
